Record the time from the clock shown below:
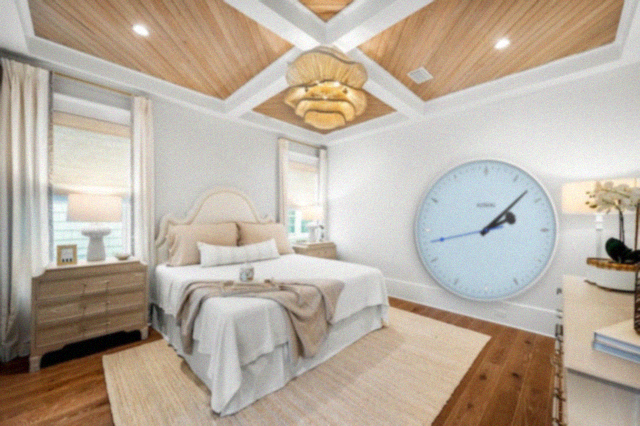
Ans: 2:07:43
